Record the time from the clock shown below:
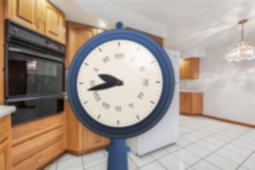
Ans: 9:43
